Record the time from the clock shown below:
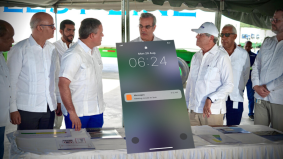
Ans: 6:24
